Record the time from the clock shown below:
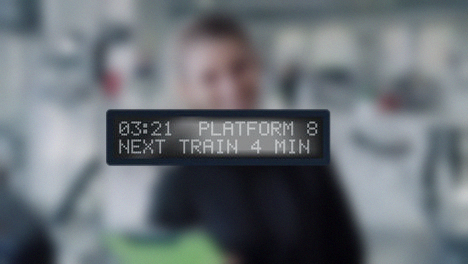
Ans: 3:21
